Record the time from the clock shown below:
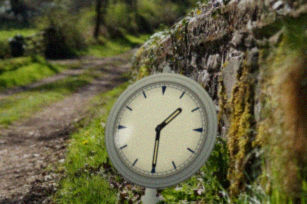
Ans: 1:30
